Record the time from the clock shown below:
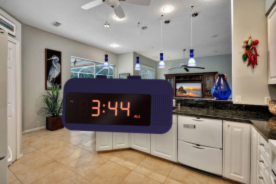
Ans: 3:44
